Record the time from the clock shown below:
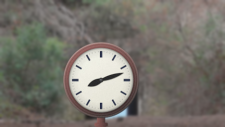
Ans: 8:12
